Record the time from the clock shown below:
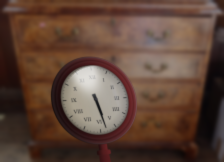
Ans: 5:28
